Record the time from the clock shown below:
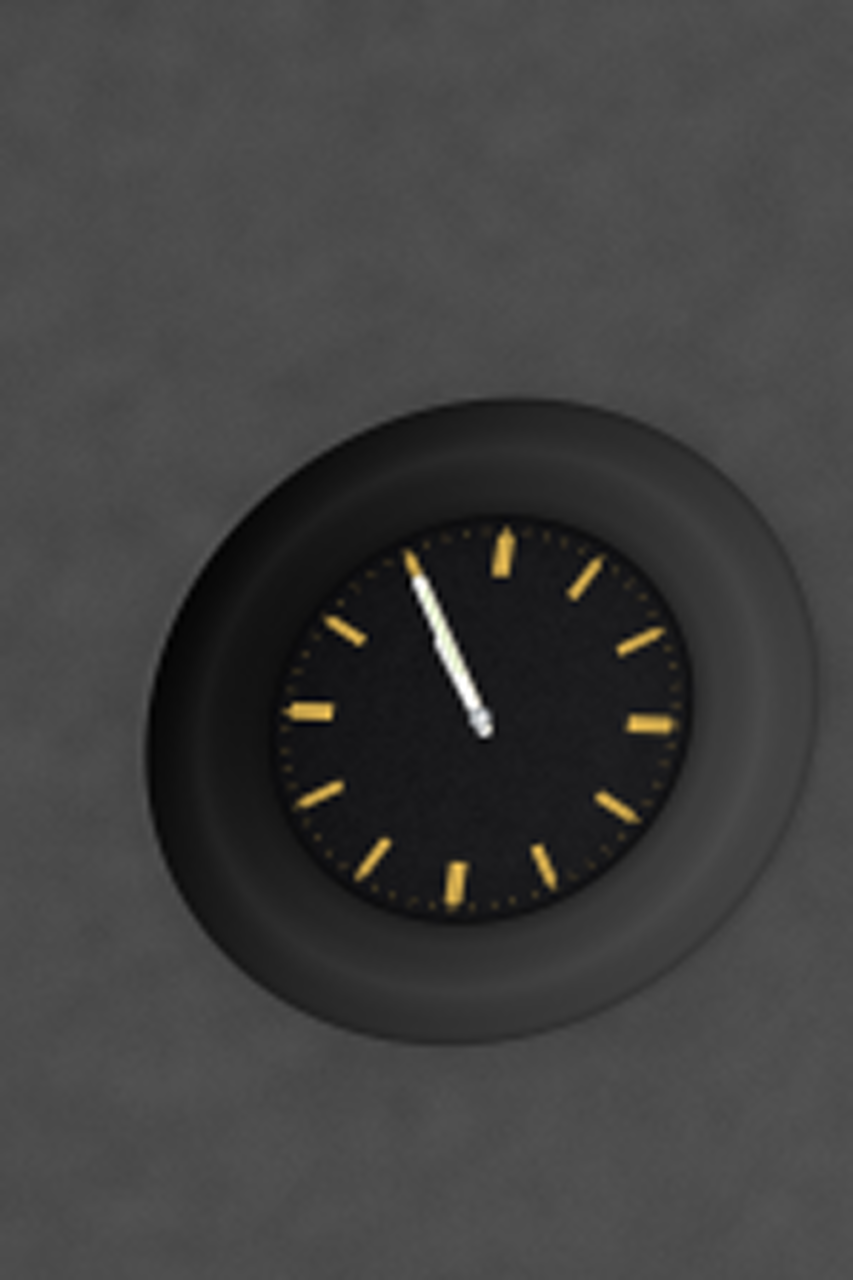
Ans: 10:55
